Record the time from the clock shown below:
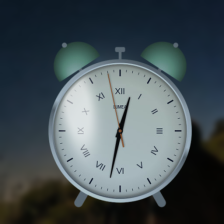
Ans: 12:31:58
